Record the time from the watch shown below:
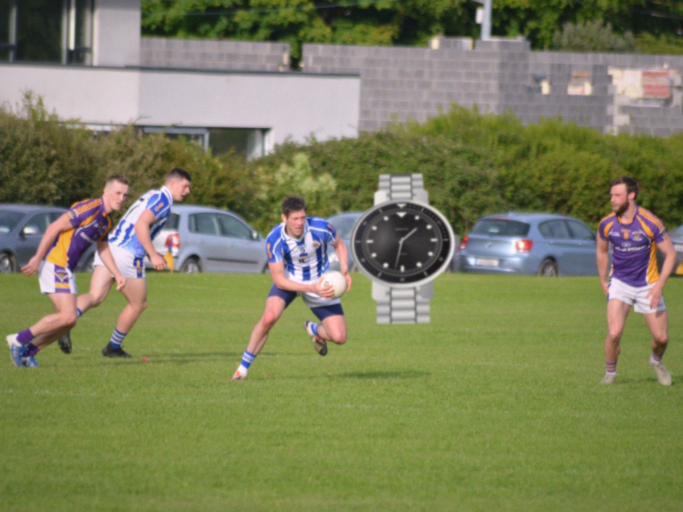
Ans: 1:32
